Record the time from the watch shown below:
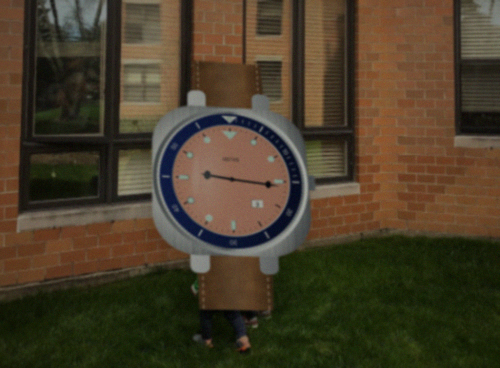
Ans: 9:16
